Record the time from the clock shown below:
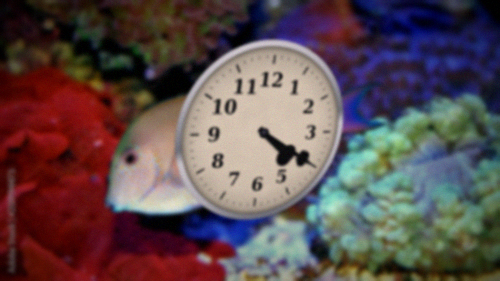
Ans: 4:20
